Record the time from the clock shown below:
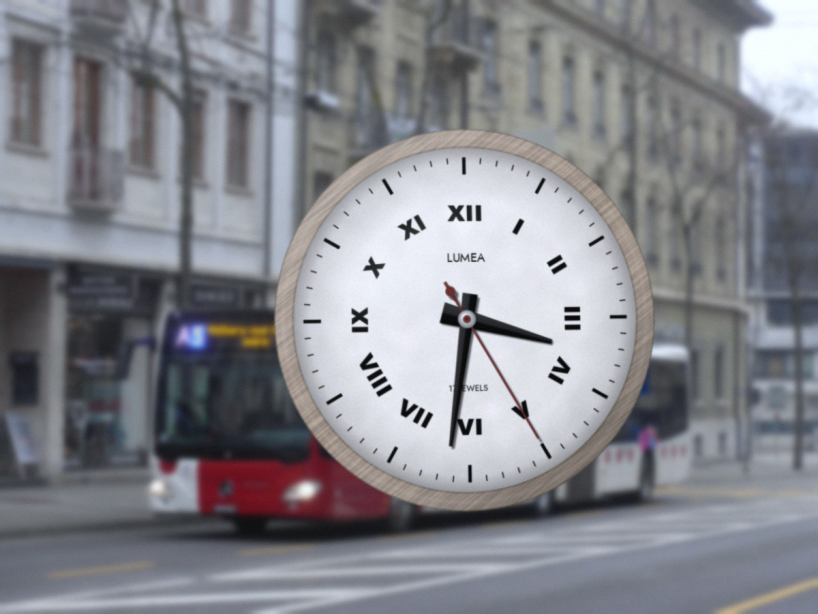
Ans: 3:31:25
